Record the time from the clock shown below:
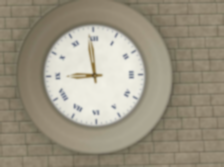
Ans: 8:59
